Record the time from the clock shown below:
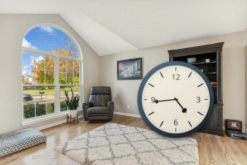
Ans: 4:44
